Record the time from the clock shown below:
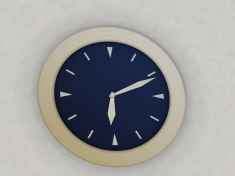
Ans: 6:11
